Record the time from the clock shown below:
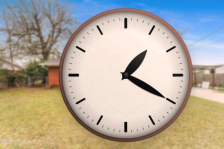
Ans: 1:20
